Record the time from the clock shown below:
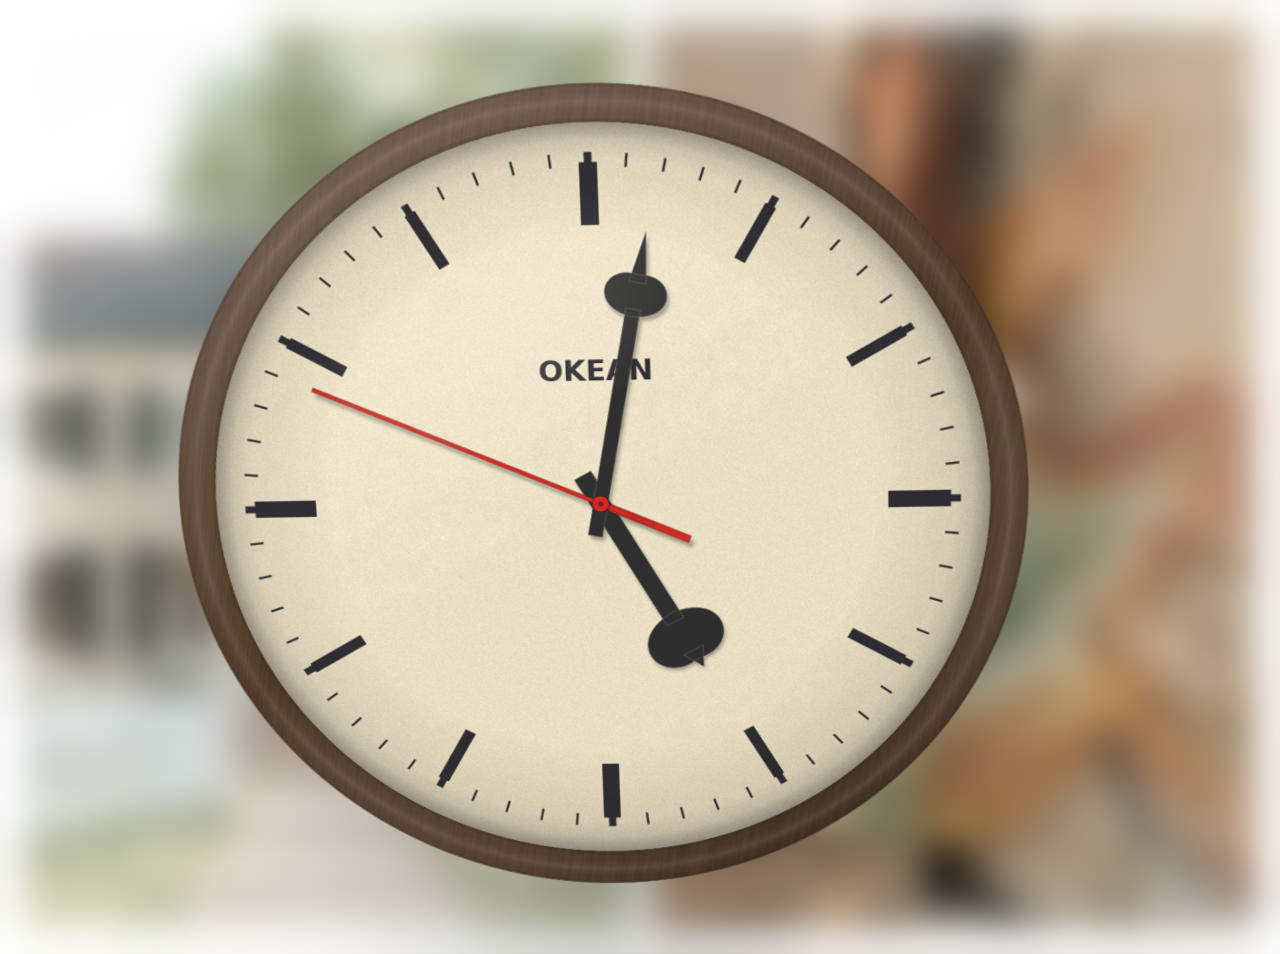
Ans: 5:01:49
